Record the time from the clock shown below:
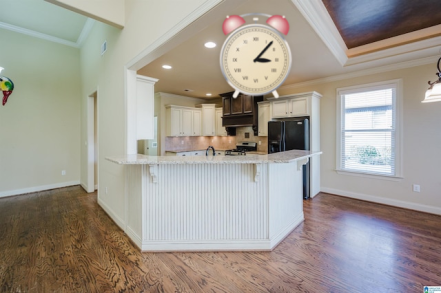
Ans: 3:07
